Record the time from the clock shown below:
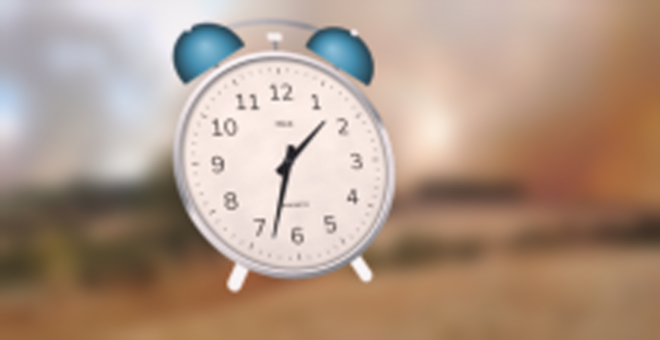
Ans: 1:33
